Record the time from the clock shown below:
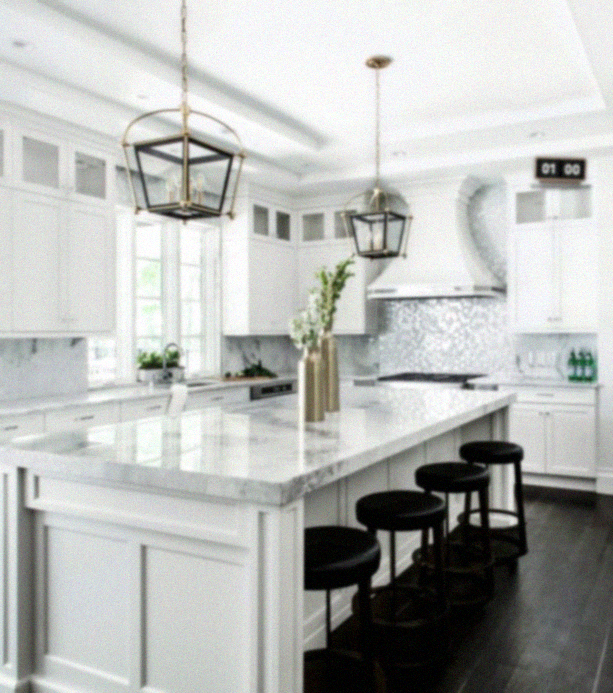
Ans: 1:00
